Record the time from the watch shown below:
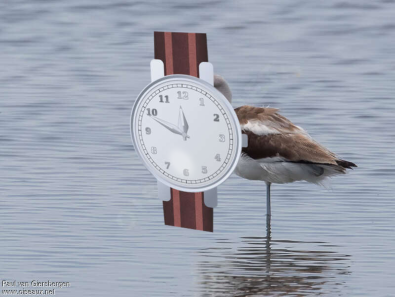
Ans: 11:49
